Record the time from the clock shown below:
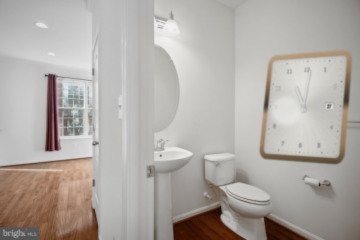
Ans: 11:01
